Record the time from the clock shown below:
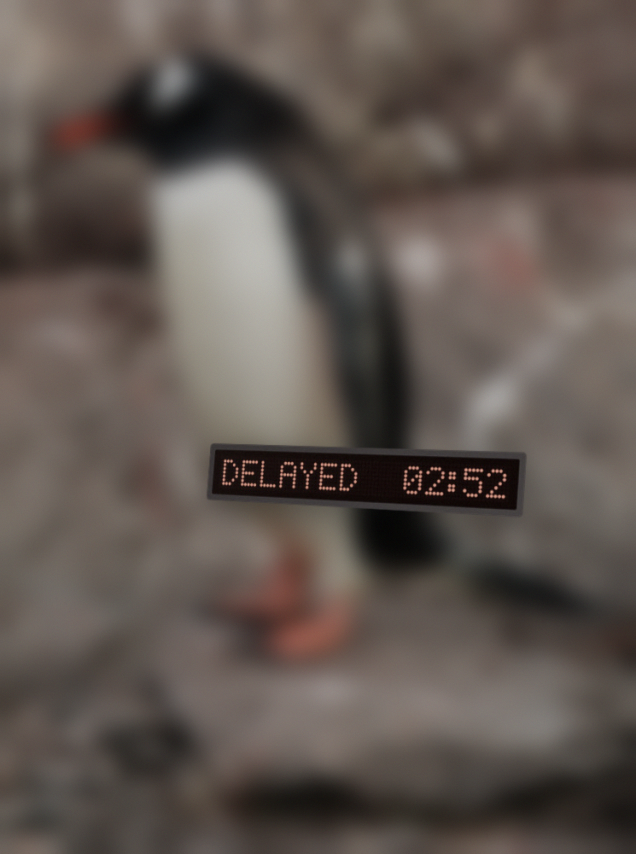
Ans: 2:52
